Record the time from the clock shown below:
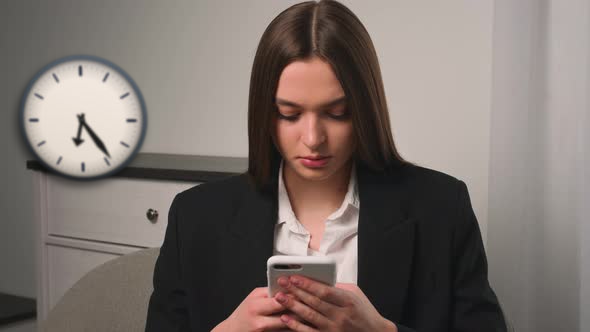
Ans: 6:24
